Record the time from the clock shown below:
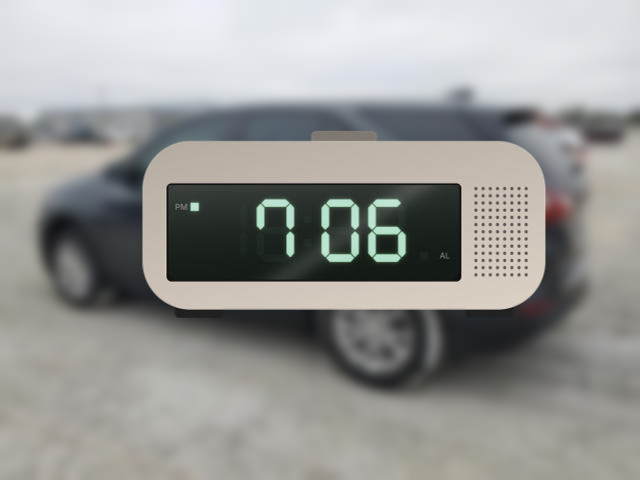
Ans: 7:06
